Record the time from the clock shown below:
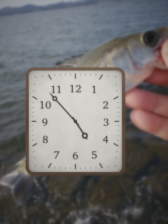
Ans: 4:53
